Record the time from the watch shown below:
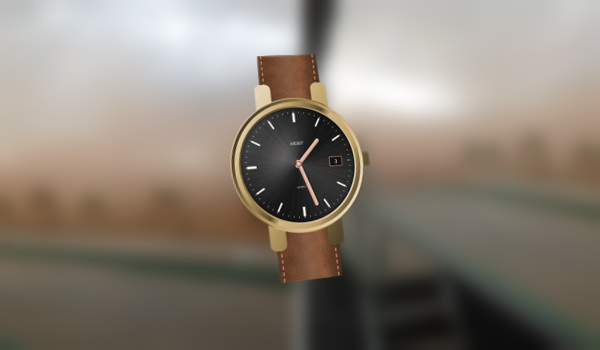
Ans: 1:27
